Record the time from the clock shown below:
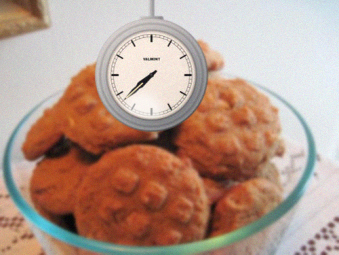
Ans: 7:38
